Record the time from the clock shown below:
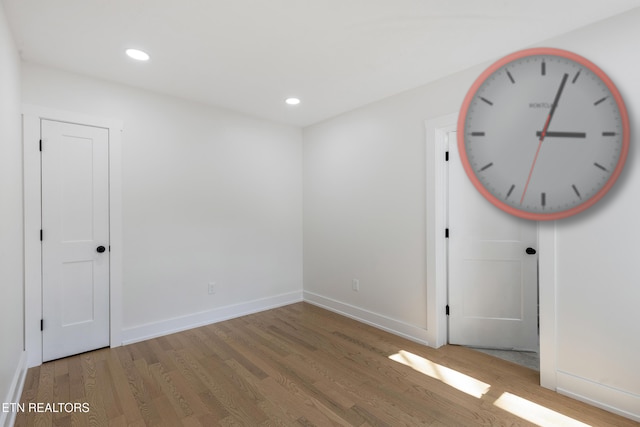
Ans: 3:03:33
